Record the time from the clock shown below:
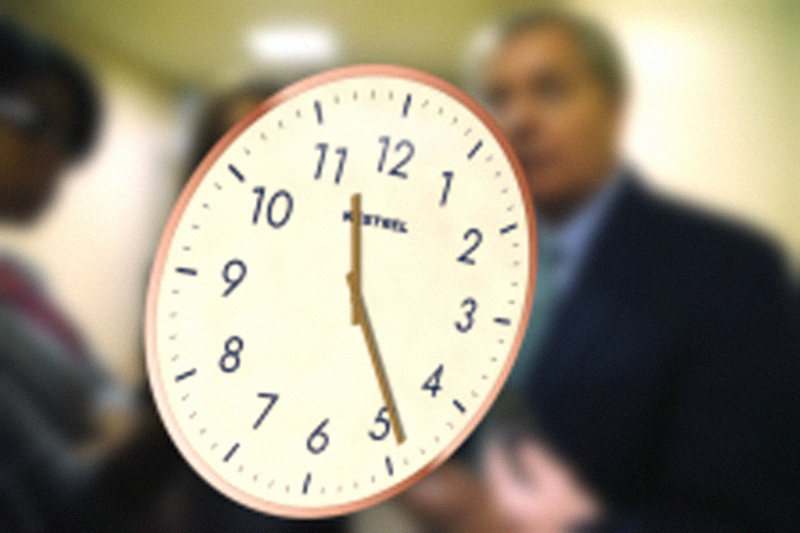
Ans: 11:24
